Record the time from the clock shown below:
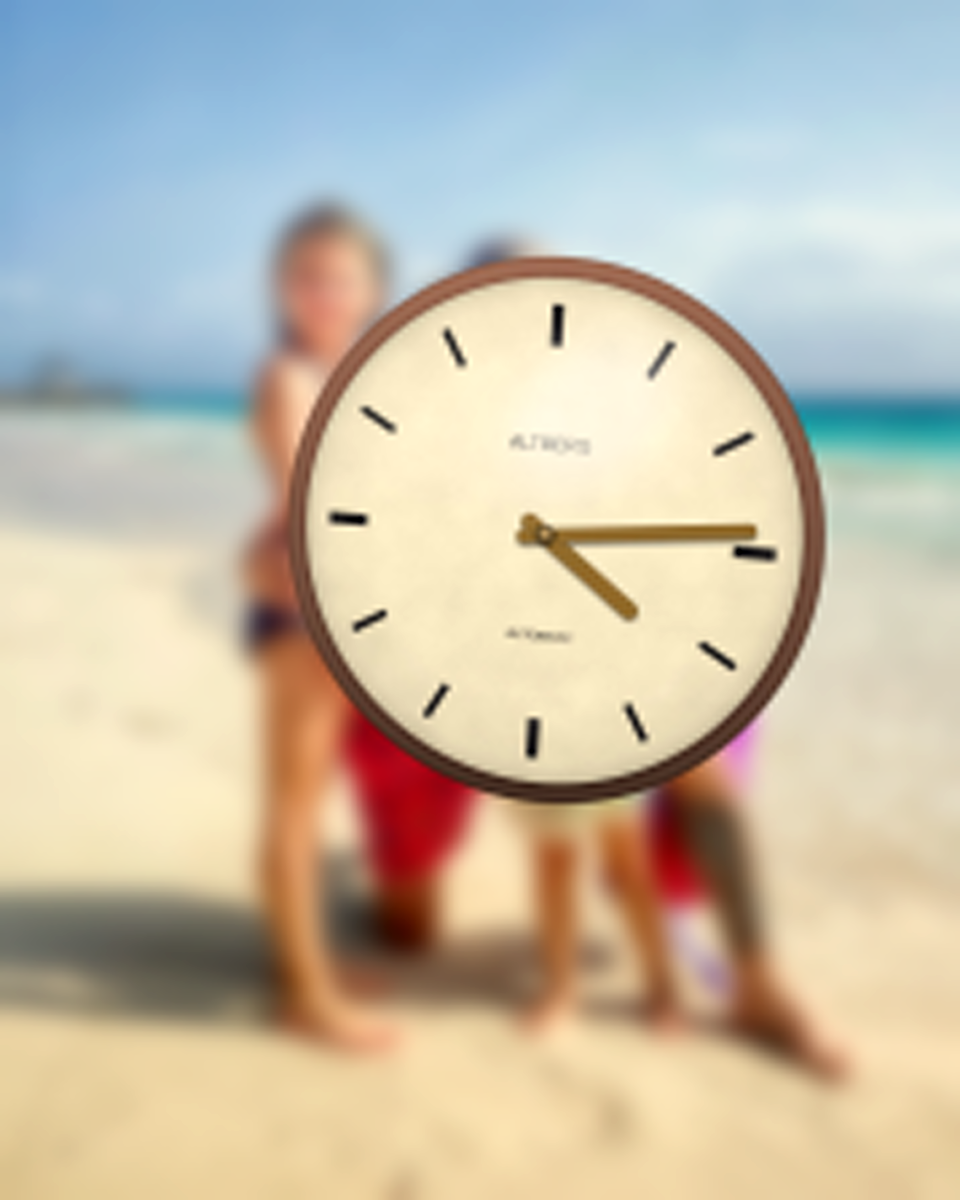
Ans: 4:14
